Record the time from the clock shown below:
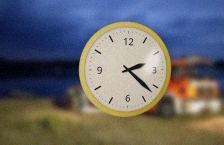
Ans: 2:22
